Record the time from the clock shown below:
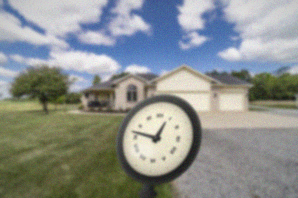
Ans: 12:47
